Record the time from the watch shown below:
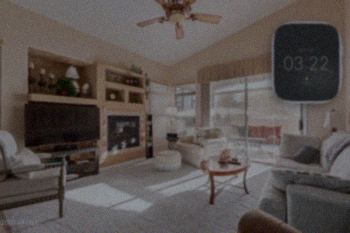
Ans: 3:22
